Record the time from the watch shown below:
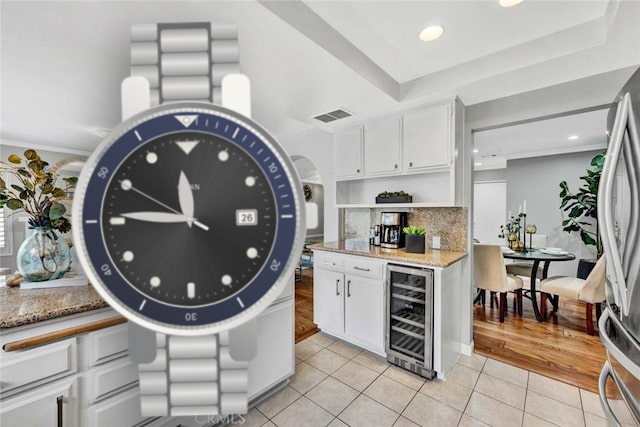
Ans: 11:45:50
